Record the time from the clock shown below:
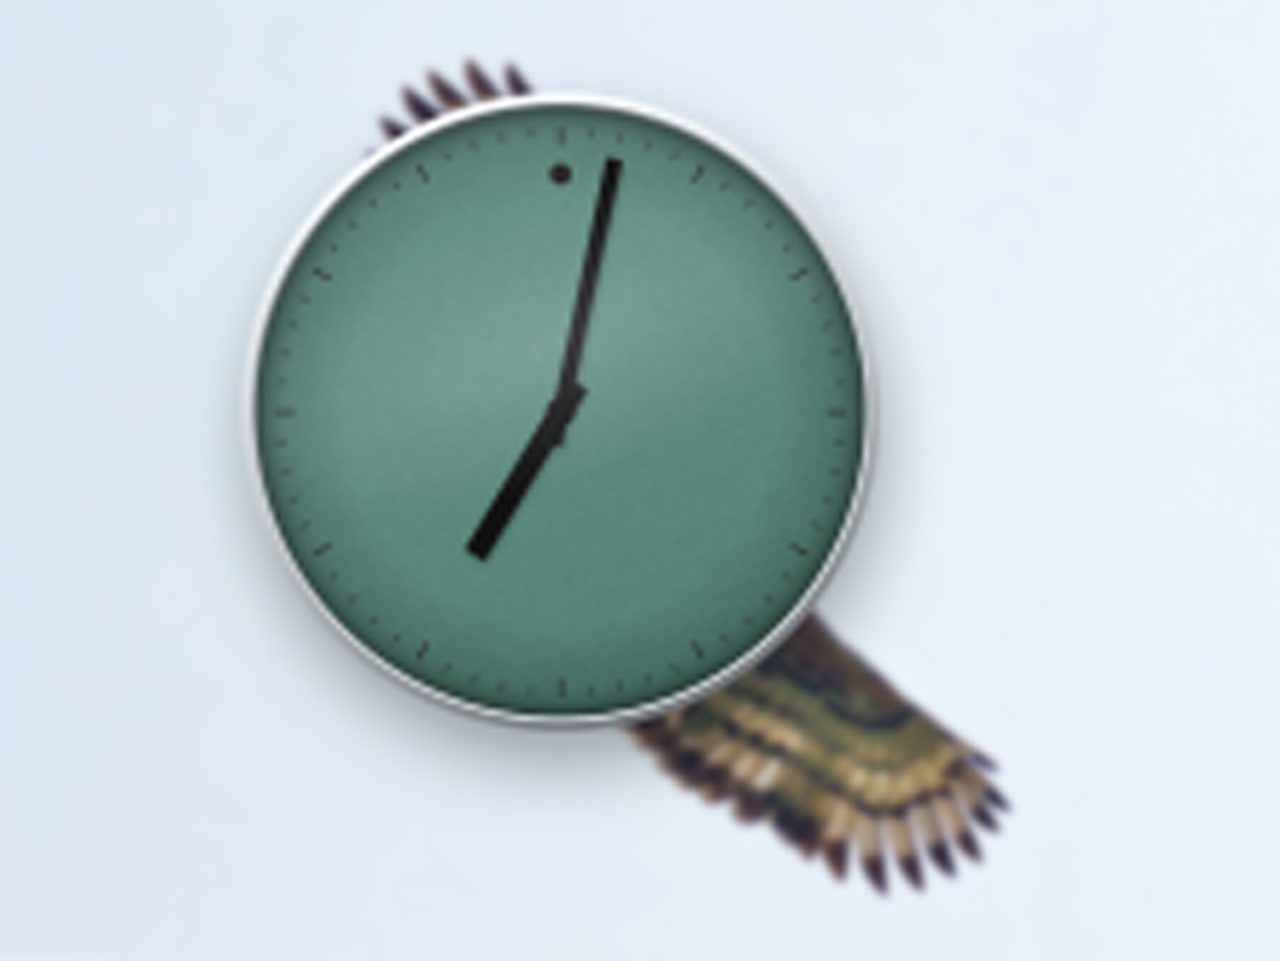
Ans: 7:02
